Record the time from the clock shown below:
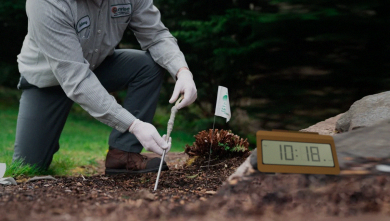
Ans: 10:18
